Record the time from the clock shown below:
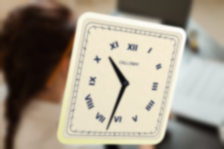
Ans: 10:32
